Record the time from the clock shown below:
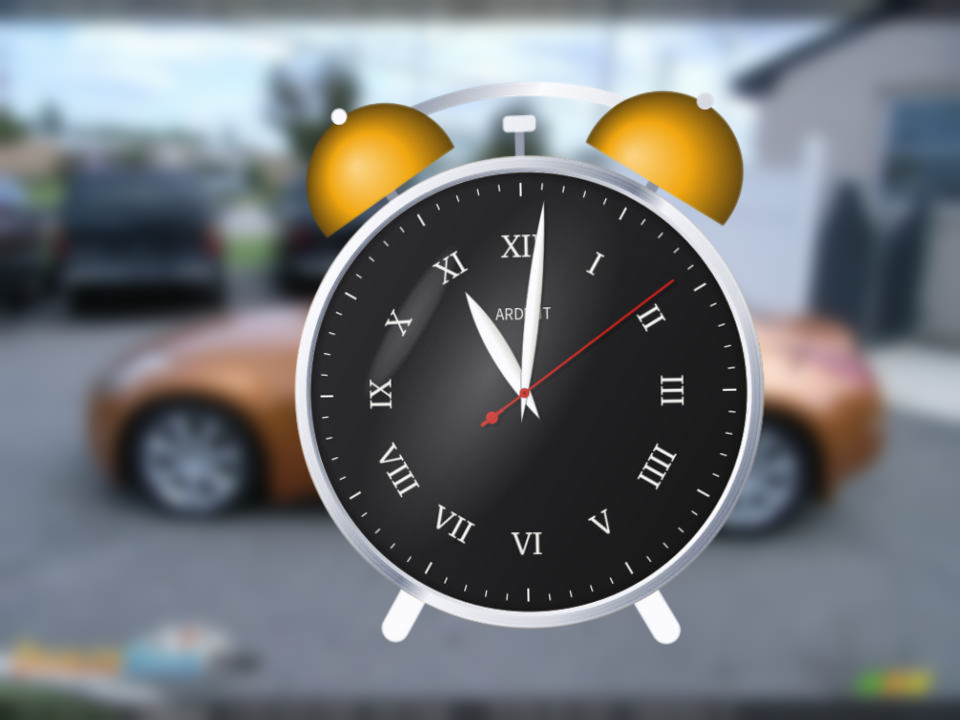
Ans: 11:01:09
